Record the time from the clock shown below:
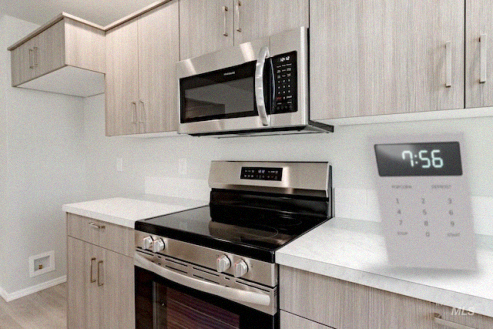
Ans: 7:56
